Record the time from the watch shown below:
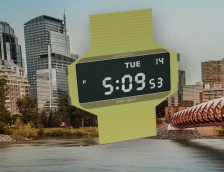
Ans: 5:09:53
